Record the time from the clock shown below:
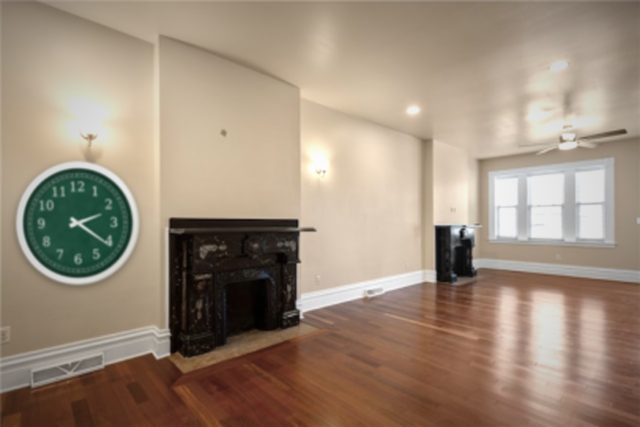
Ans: 2:21
